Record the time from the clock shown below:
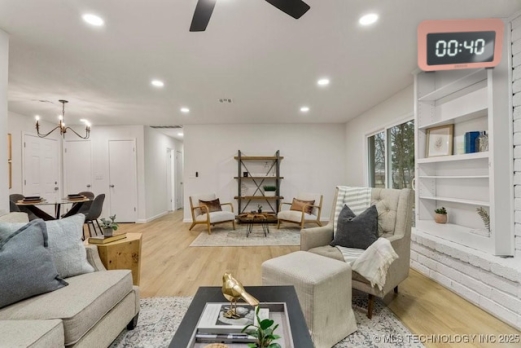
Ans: 0:40
